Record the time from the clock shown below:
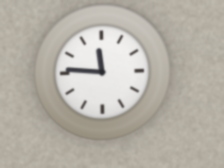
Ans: 11:46
